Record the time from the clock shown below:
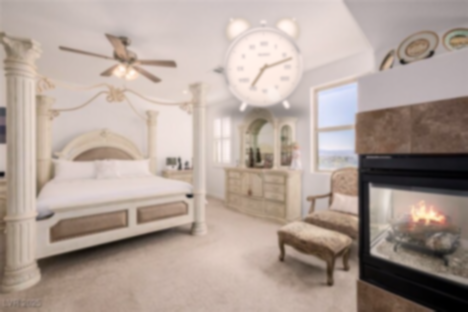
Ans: 7:12
